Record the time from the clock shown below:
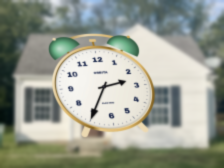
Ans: 2:35
